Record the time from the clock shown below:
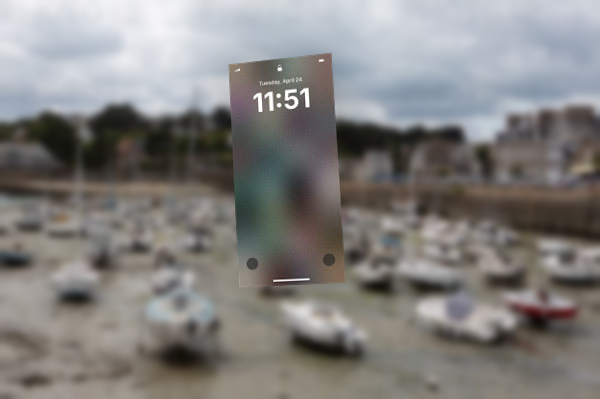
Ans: 11:51
